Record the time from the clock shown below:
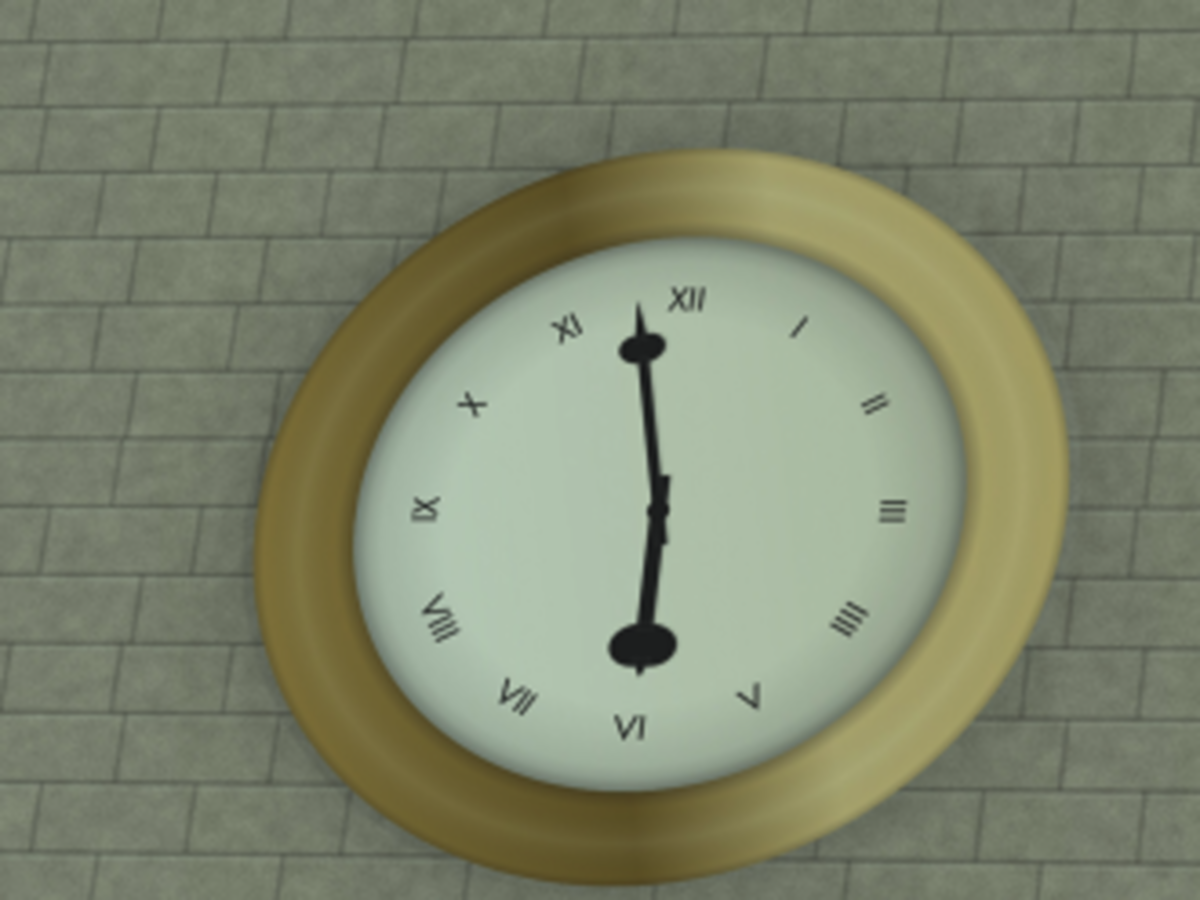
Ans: 5:58
